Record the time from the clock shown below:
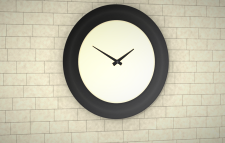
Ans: 1:50
